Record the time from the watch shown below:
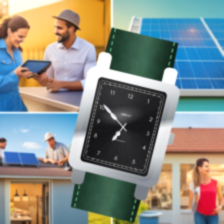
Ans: 6:51
